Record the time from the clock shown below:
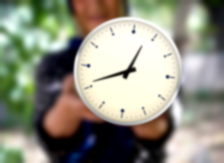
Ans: 12:41
